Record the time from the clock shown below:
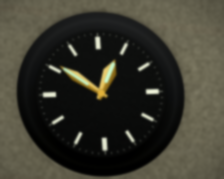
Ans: 12:51
